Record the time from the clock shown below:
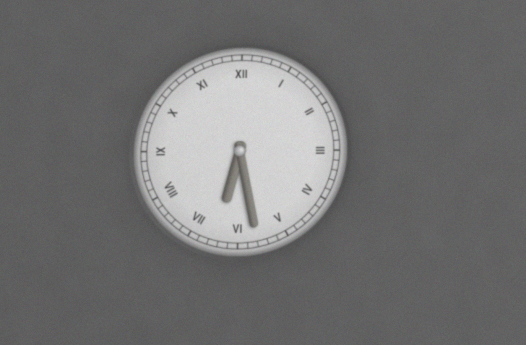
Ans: 6:28
